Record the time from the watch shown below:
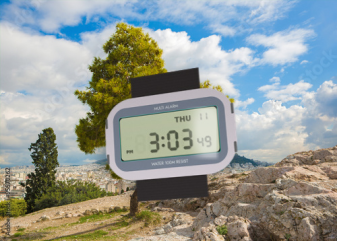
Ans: 3:03:49
